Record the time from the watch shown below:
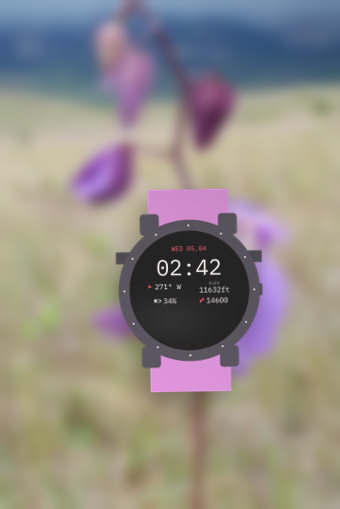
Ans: 2:42
